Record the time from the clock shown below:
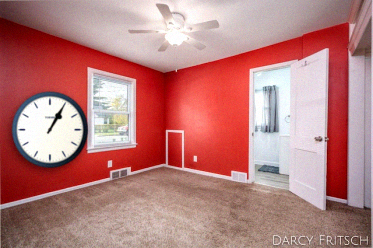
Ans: 1:05
